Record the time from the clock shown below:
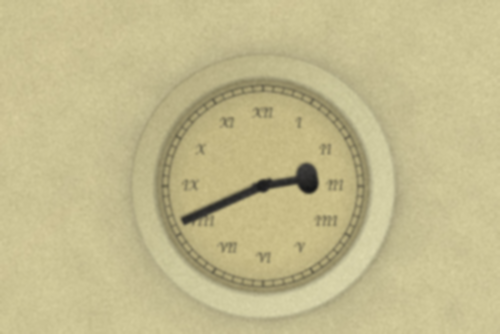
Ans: 2:41
